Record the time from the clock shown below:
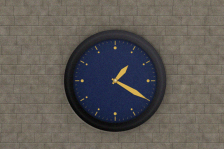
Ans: 1:20
